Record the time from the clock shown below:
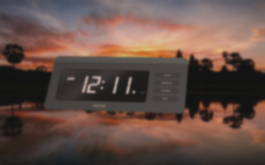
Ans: 12:11
